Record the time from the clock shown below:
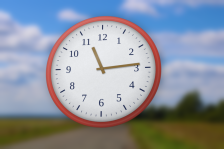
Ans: 11:14
